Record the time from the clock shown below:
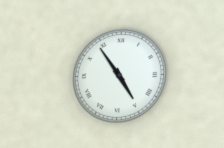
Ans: 4:54
